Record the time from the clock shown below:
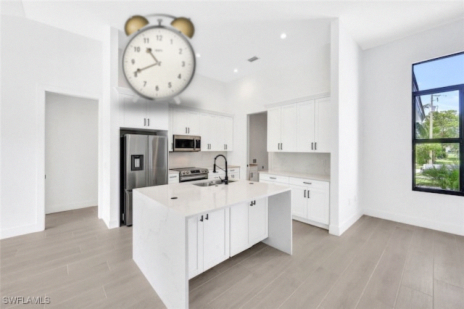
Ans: 10:41
